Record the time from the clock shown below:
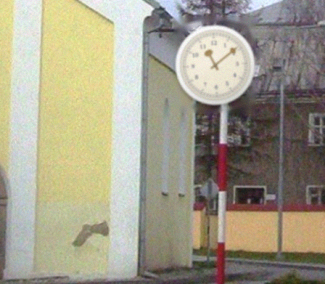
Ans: 11:09
